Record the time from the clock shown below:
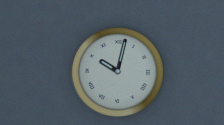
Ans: 10:02
